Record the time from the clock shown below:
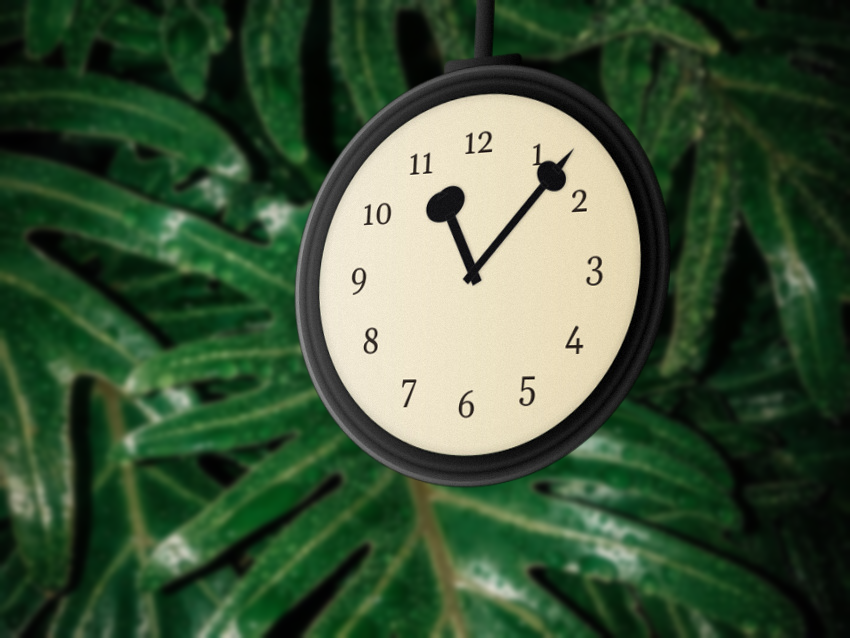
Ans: 11:07
